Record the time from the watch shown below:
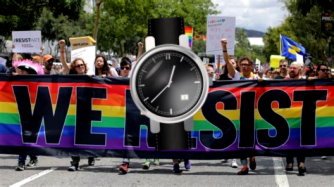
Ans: 12:38
